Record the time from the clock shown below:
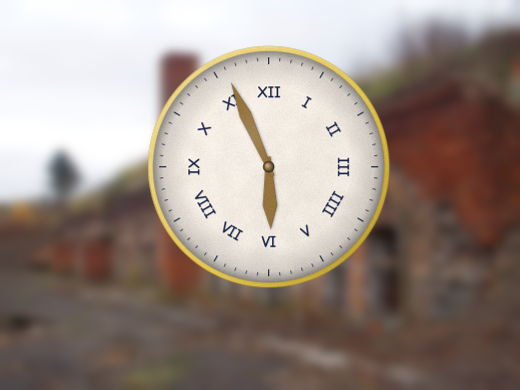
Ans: 5:56
